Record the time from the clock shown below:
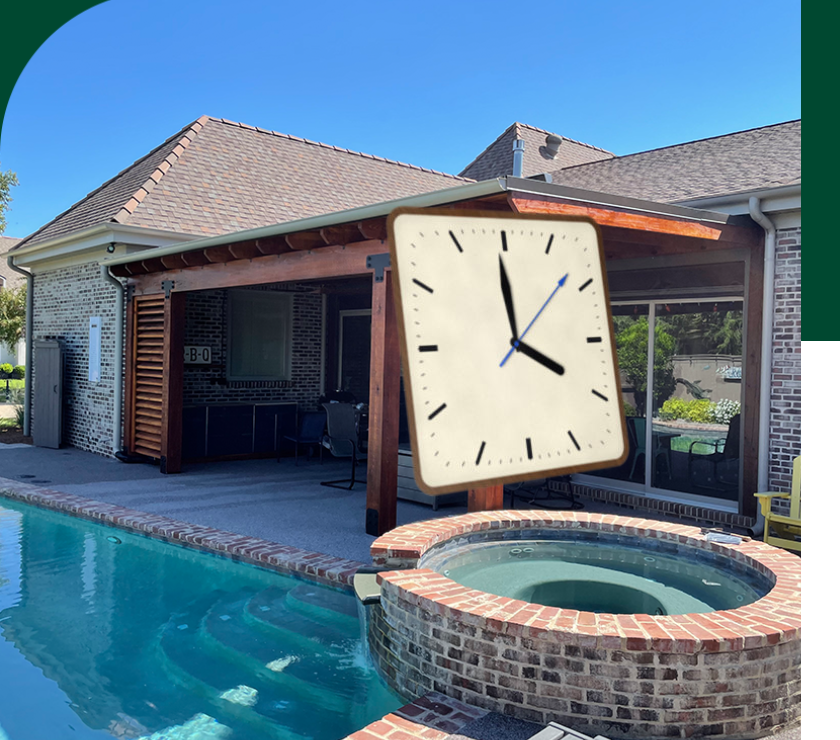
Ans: 3:59:08
